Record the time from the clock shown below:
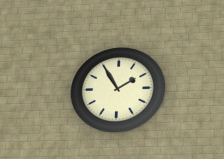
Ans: 1:55
